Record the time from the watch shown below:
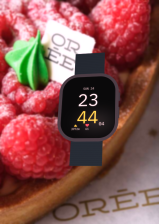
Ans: 23:44
